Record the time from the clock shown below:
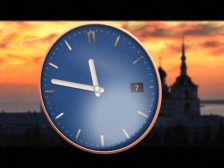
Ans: 11:47
